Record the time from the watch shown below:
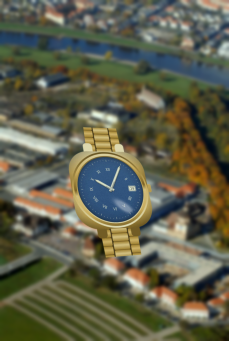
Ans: 10:05
